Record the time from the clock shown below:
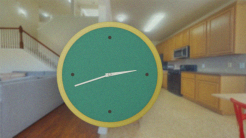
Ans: 2:42
